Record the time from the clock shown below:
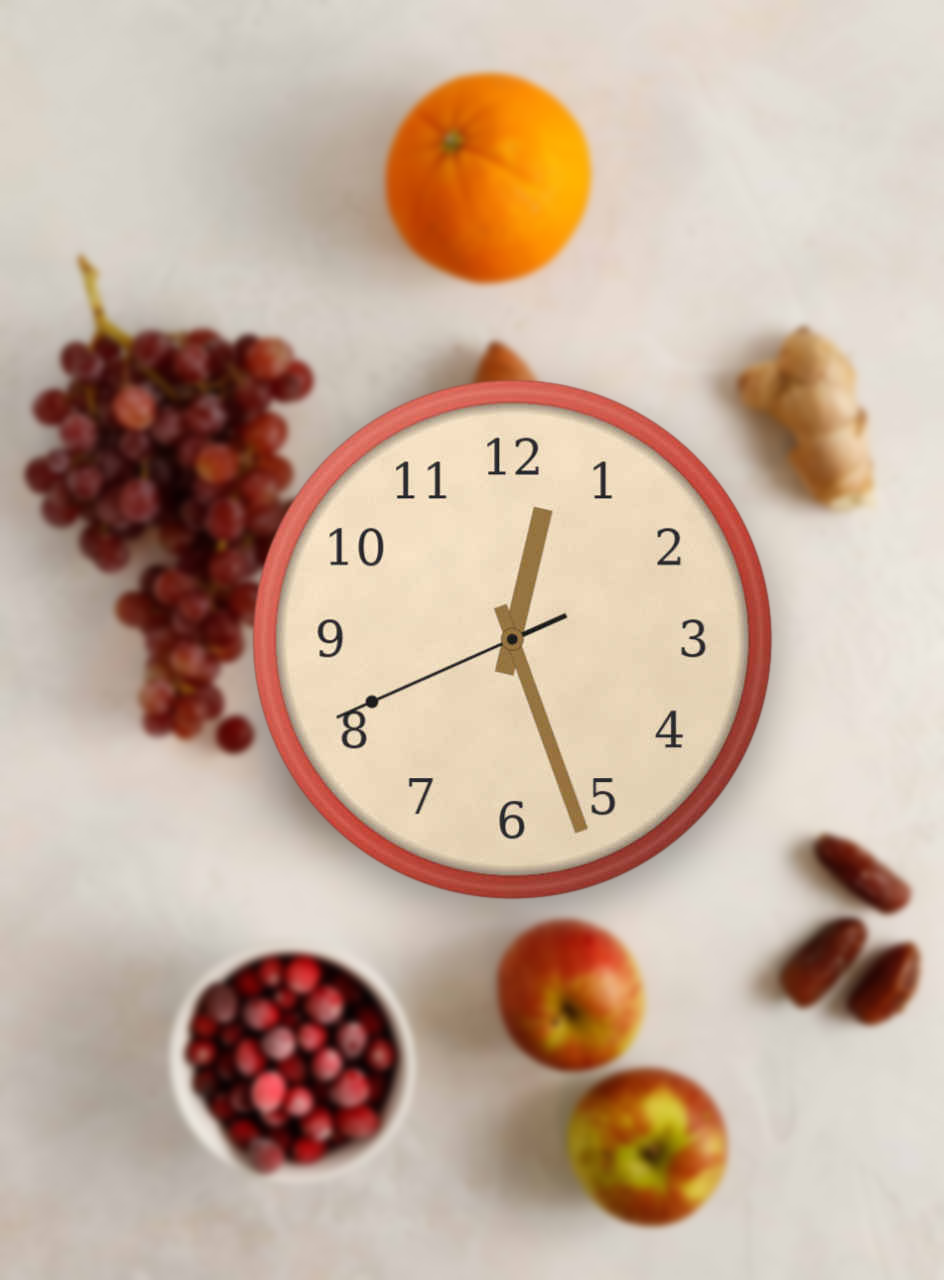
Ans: 12:26:41
